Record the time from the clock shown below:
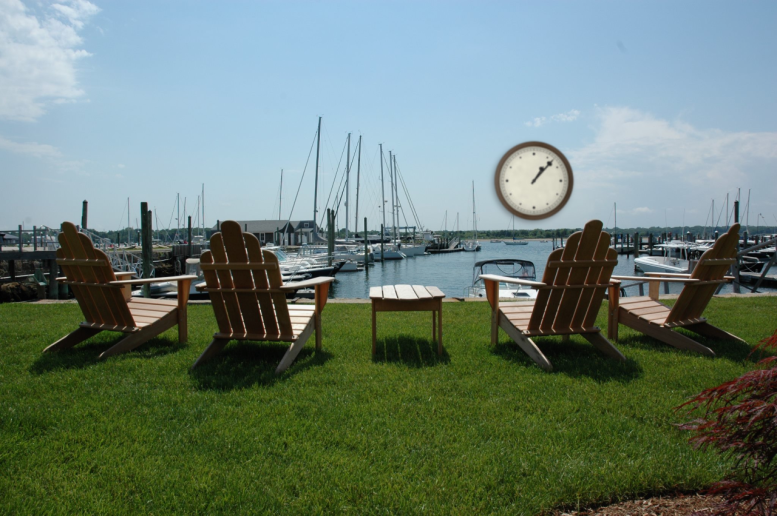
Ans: 1:07
